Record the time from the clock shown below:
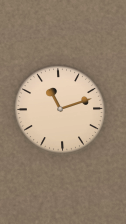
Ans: 11:12
